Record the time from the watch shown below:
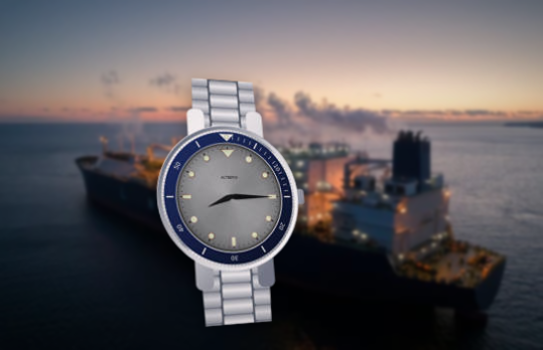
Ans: 8:15
